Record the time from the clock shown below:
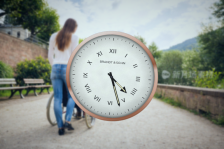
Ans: 4:27
